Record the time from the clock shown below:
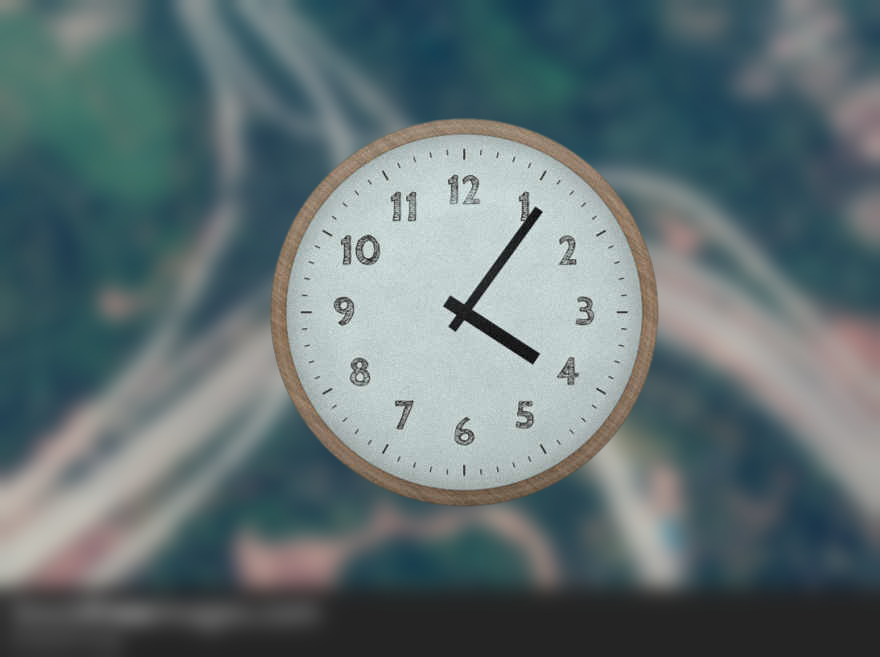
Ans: 4:06
